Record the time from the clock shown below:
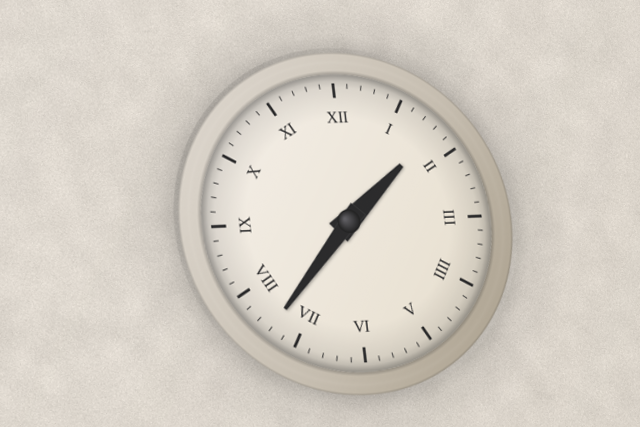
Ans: 1:37
